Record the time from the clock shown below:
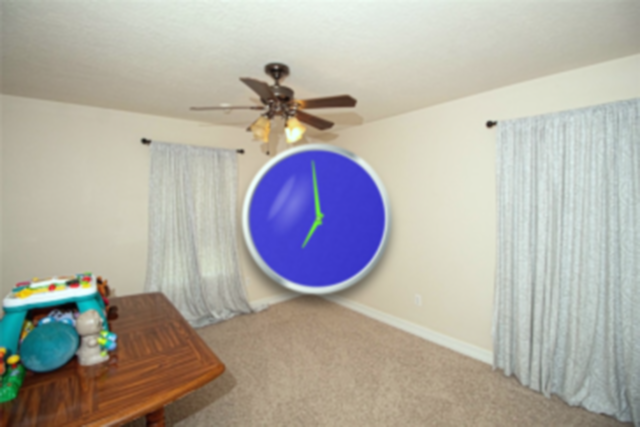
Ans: 6:59
